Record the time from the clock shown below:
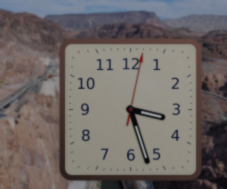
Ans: 3:27:02
